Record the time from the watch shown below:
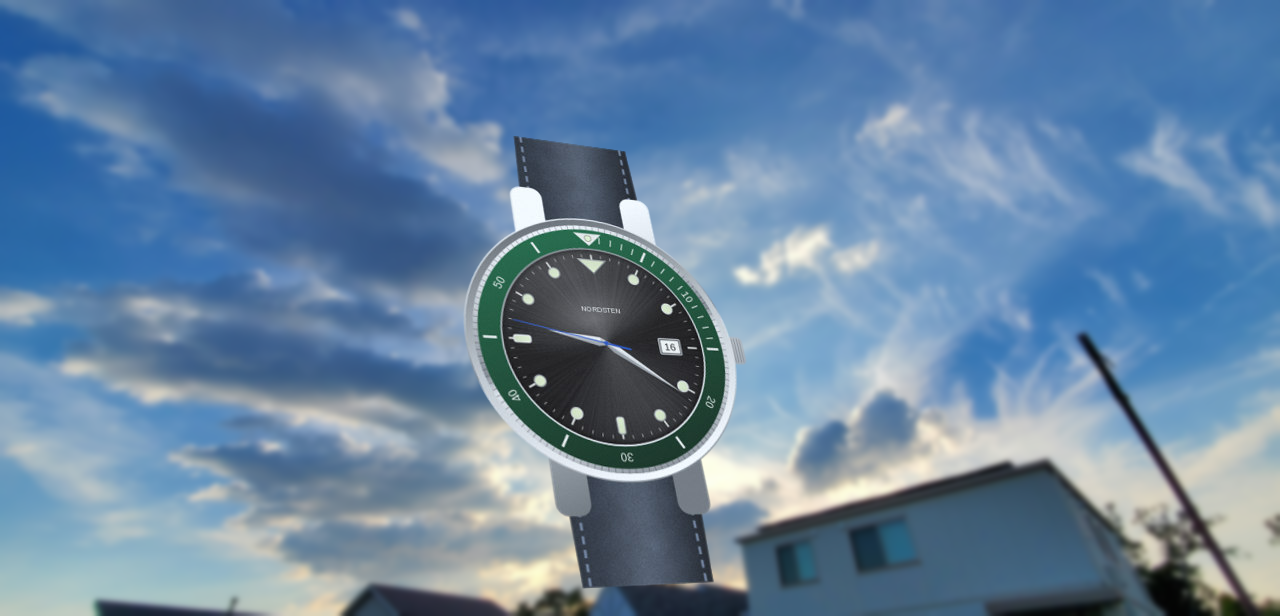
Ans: 9:20:47
